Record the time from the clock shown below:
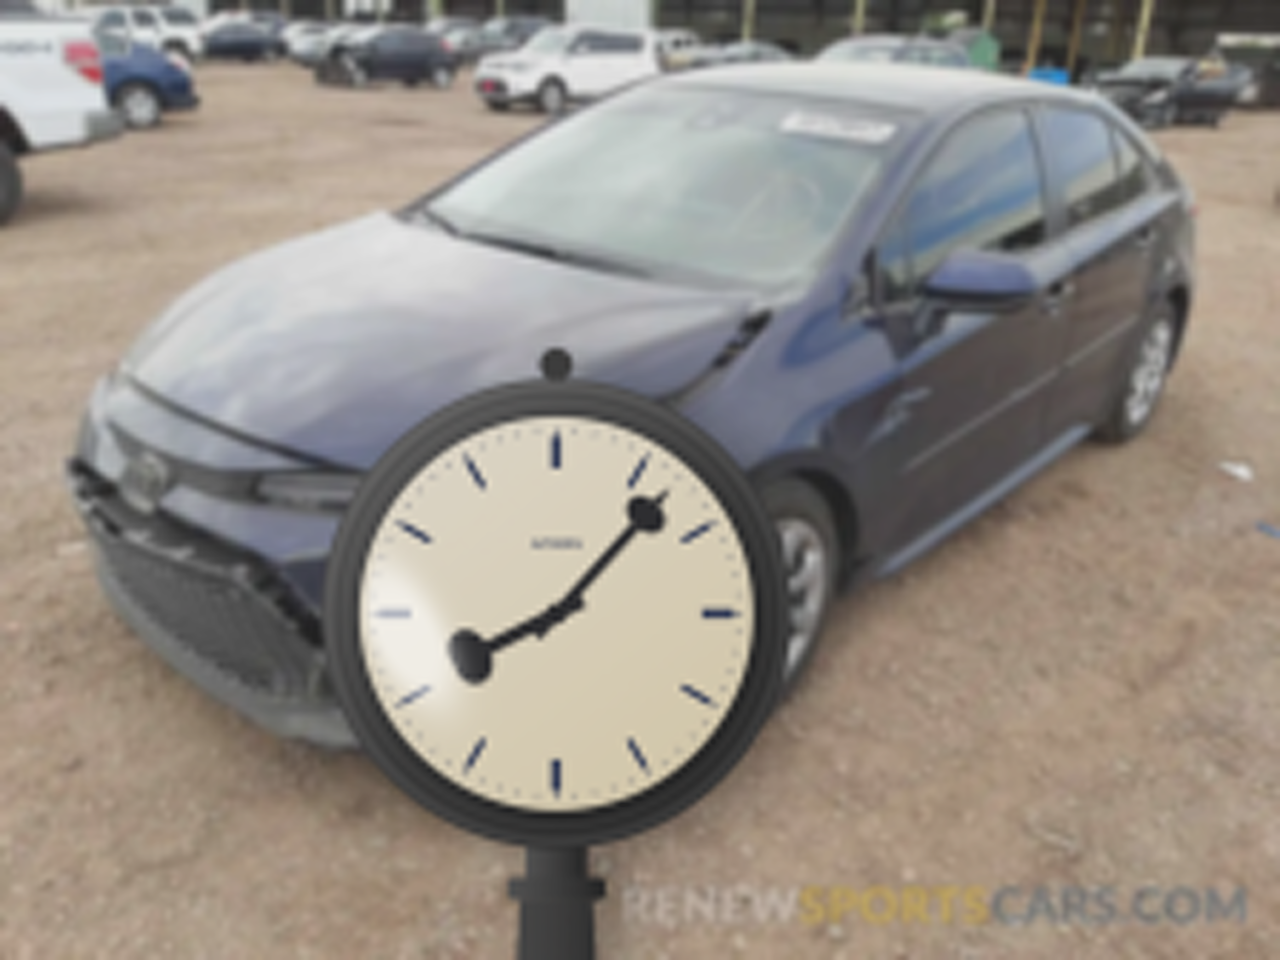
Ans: 8:07
